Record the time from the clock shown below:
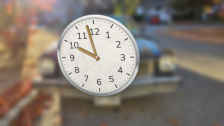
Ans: 9:58
